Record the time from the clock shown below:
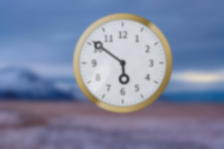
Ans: 5:51
